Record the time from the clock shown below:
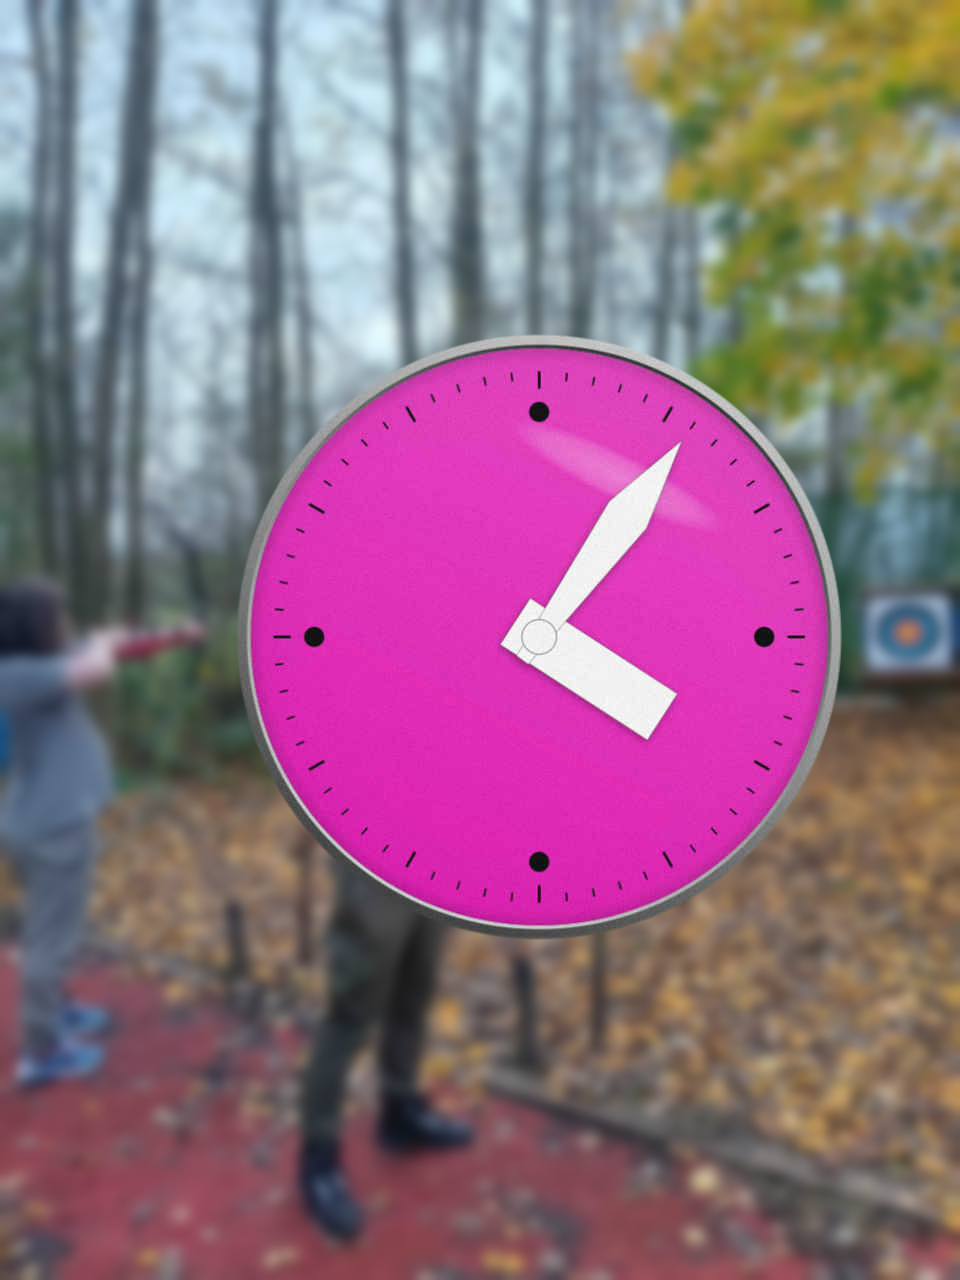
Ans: 4:06
